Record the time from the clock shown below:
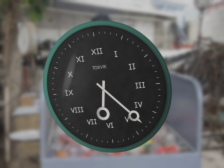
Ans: 6:23
